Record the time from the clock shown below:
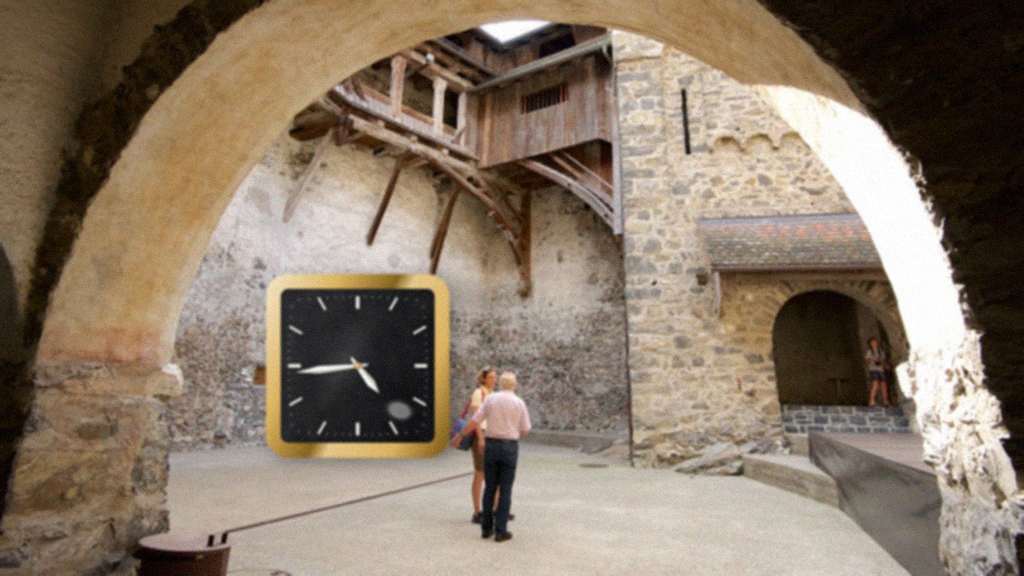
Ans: 4:44
